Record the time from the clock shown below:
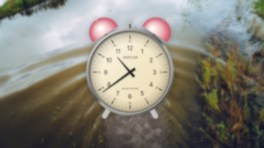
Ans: 10:39
